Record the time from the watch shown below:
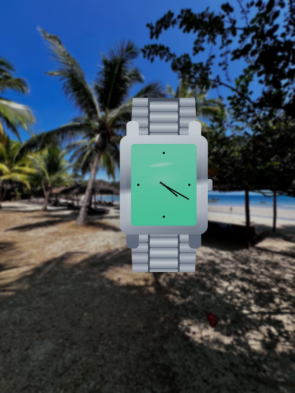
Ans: 4:20
